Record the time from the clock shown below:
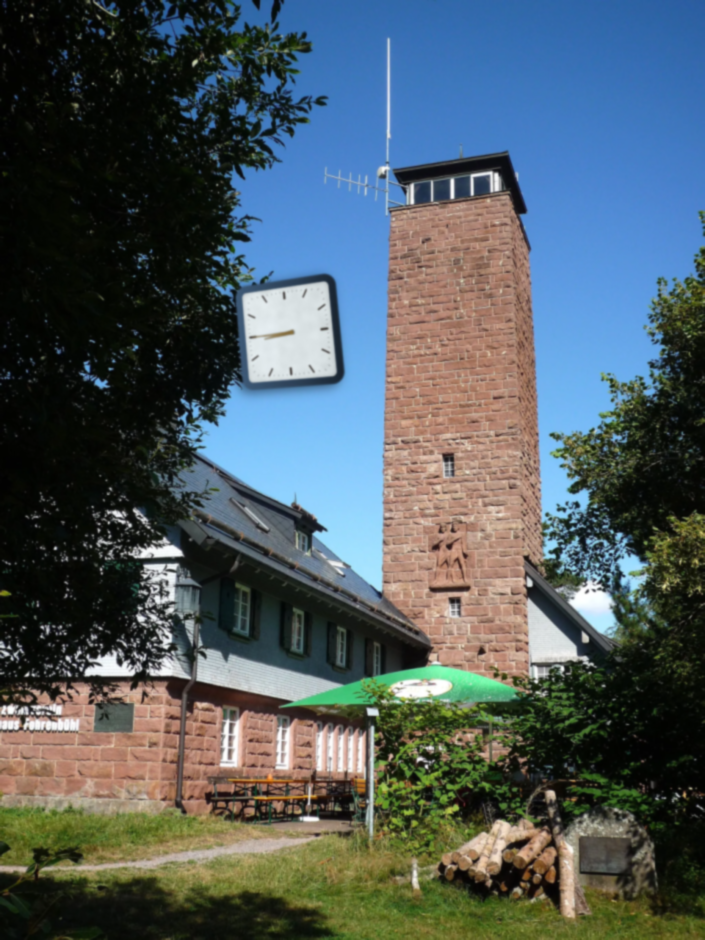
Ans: 8:45
